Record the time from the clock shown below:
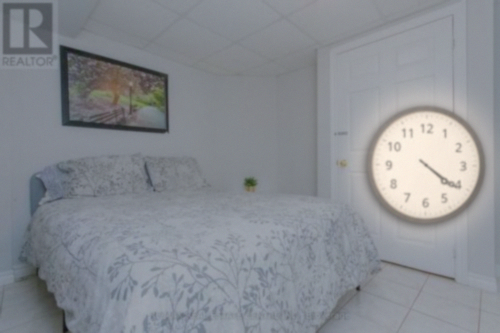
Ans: 4:21
